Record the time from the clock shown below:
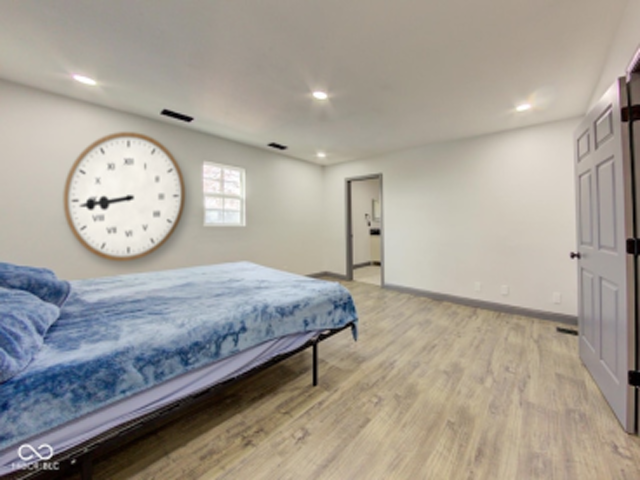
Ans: 8:44
